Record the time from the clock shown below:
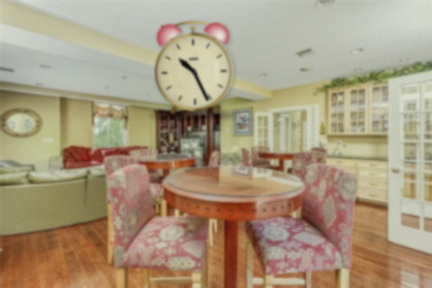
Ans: 10:26
